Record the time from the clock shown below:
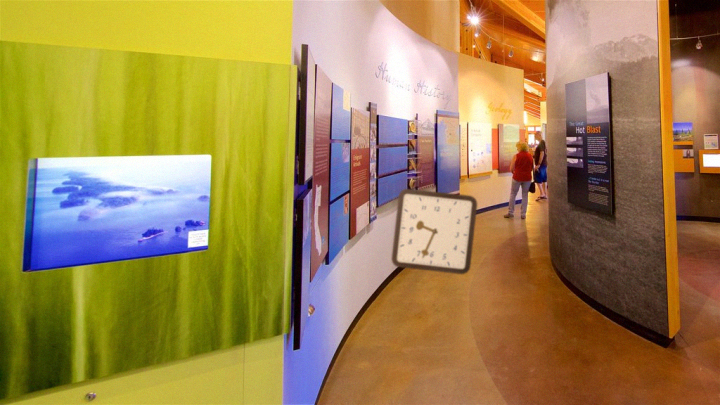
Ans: 9:33
